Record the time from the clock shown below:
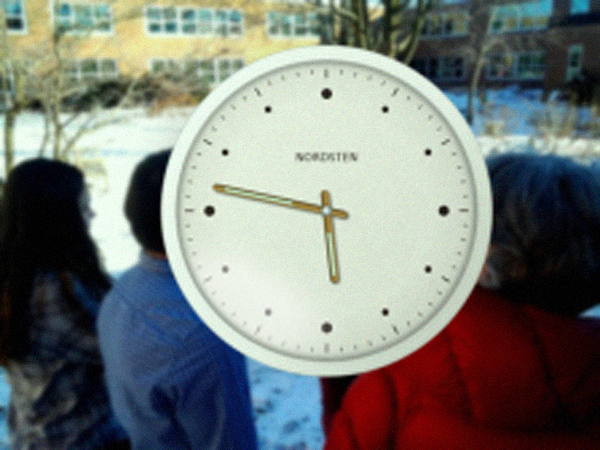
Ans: 5:47
